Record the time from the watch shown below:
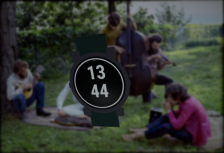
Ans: 13:44
